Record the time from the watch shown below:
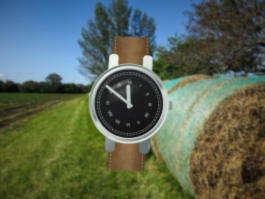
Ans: 11:51
